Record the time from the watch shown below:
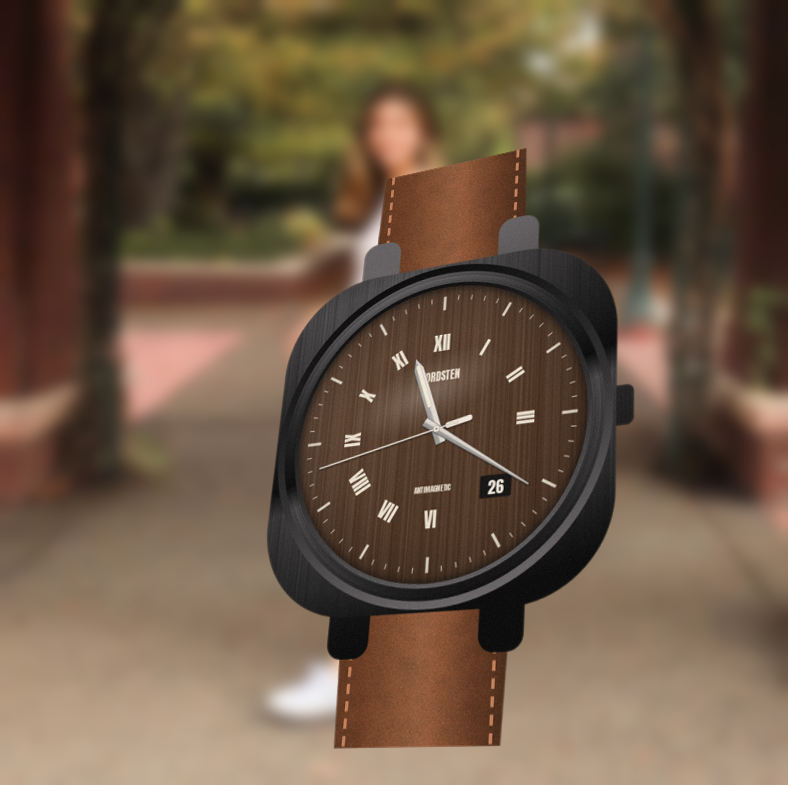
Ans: 11:20:43
